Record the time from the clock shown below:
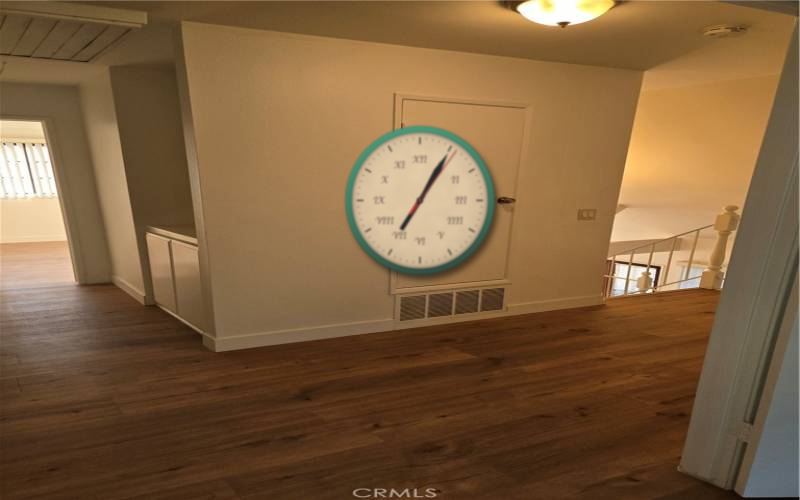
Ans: 7:05:06
